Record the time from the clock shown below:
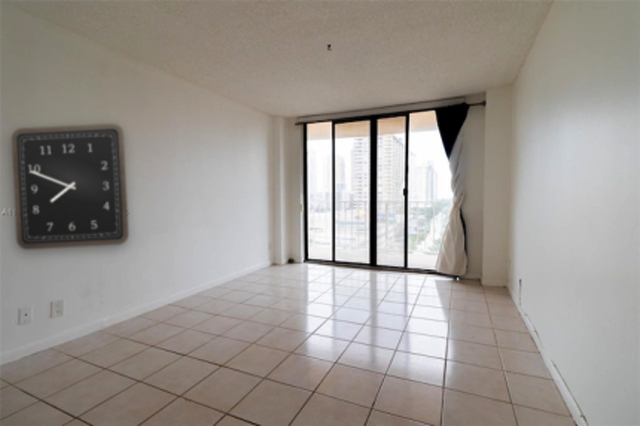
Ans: 7:49
